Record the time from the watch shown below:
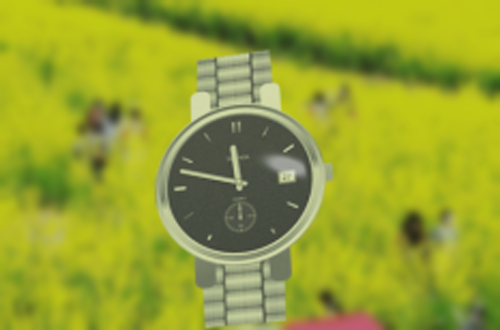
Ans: 11:48
